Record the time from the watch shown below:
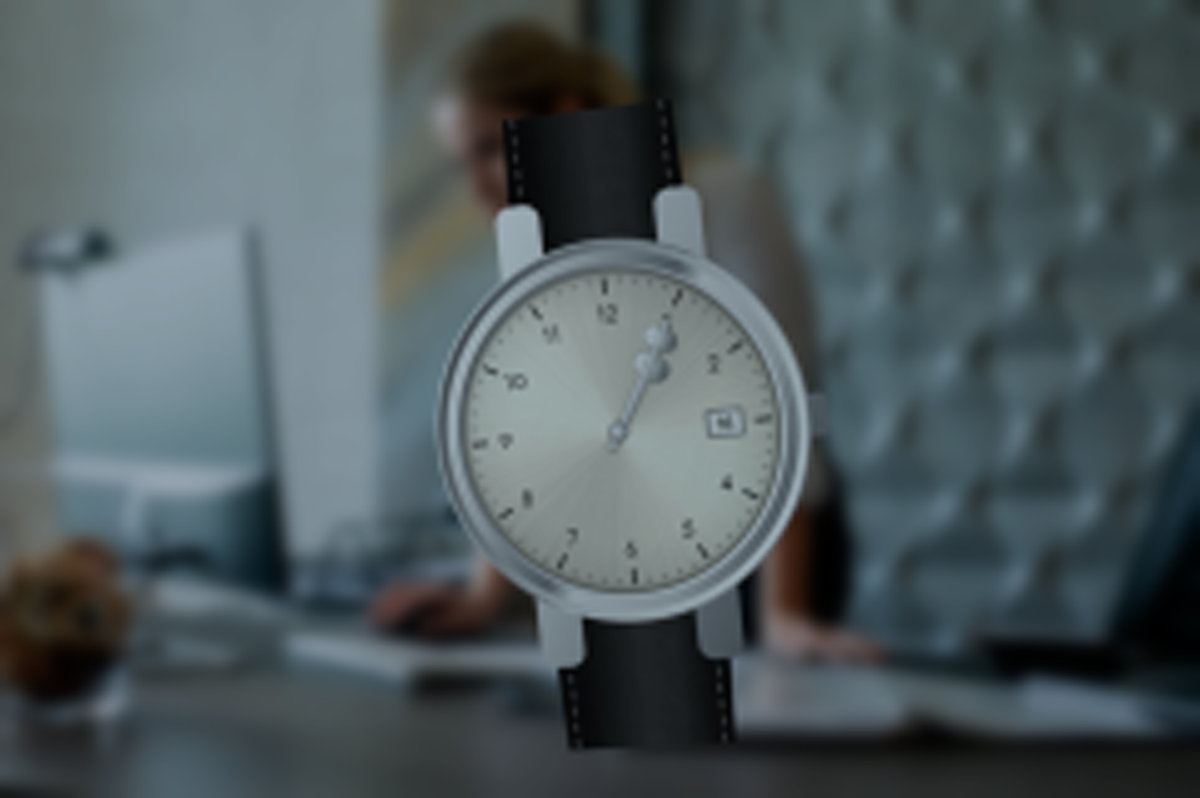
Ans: 1:05
